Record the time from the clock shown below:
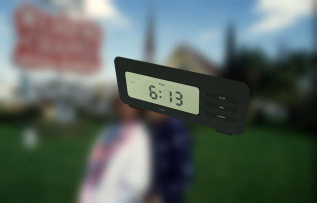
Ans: 6:13
